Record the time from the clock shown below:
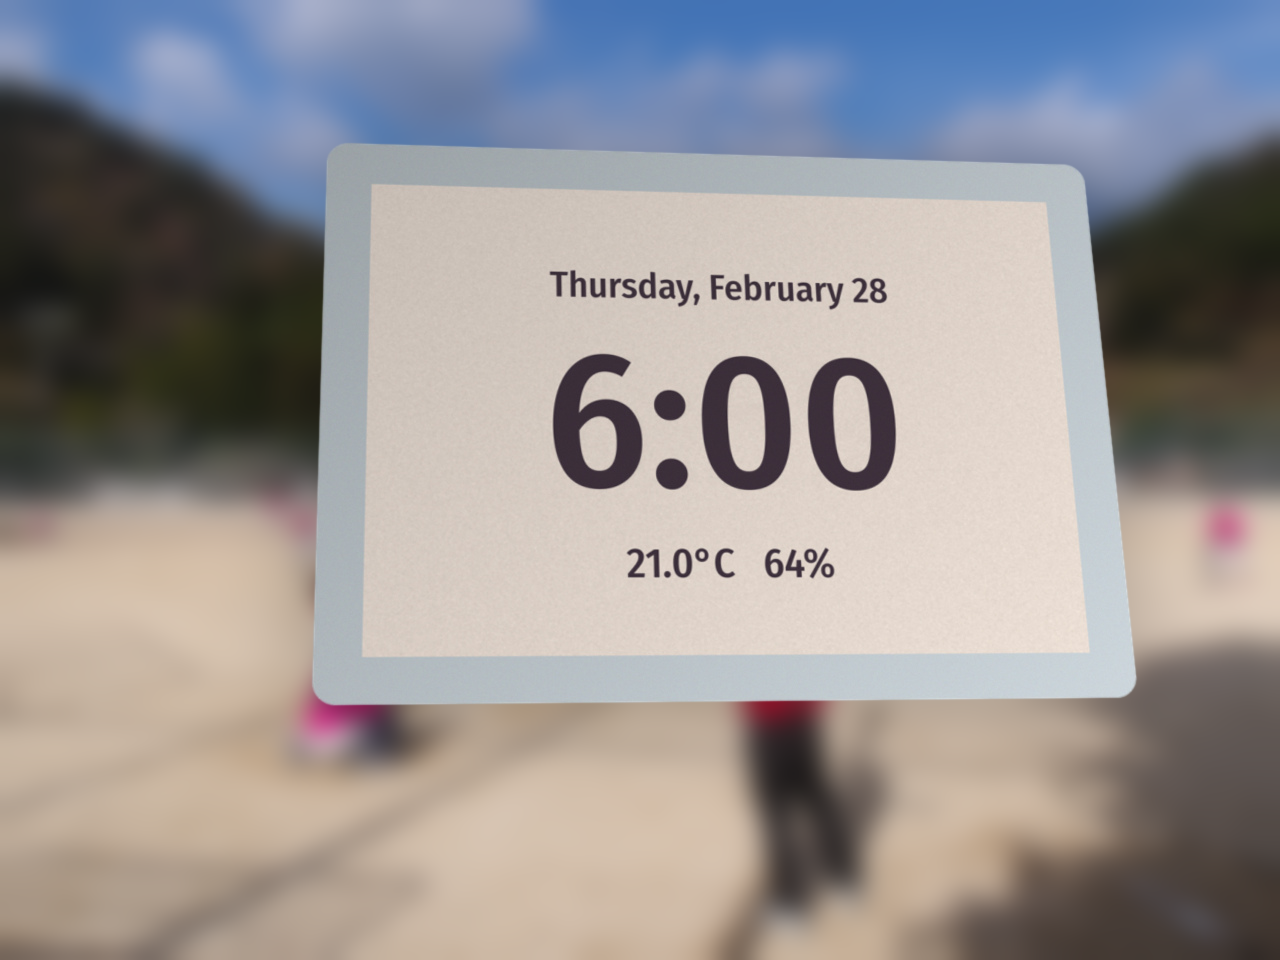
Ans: 6:00
